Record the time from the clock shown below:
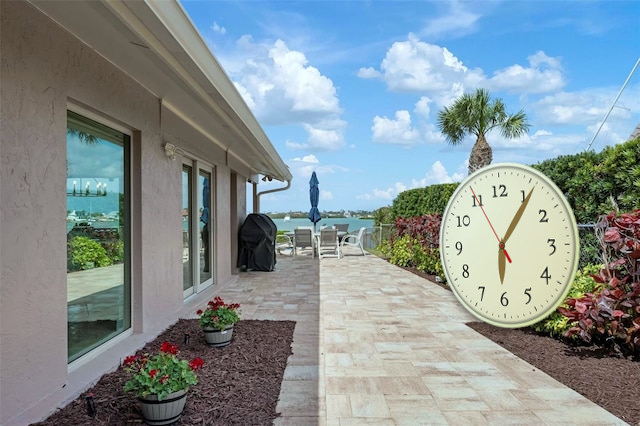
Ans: 6:05:55
